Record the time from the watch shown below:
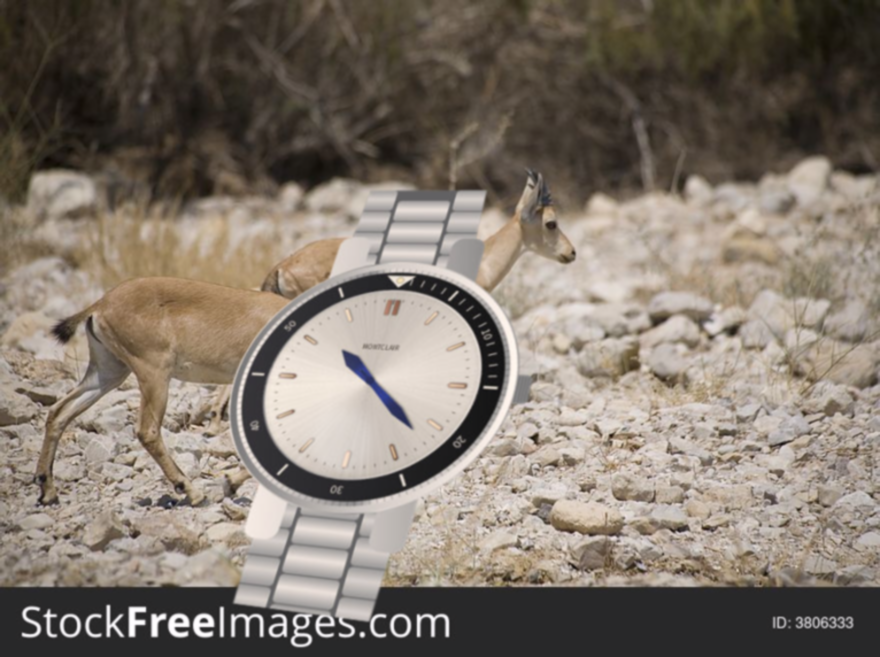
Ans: 10:22
